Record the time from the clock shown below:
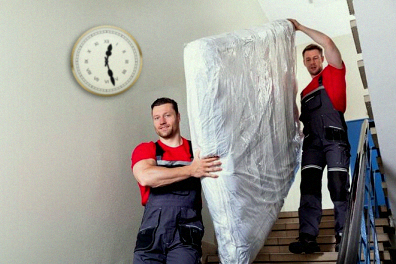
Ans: 12:27
